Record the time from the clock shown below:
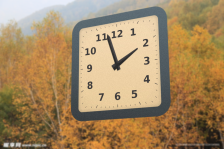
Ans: 1:57
